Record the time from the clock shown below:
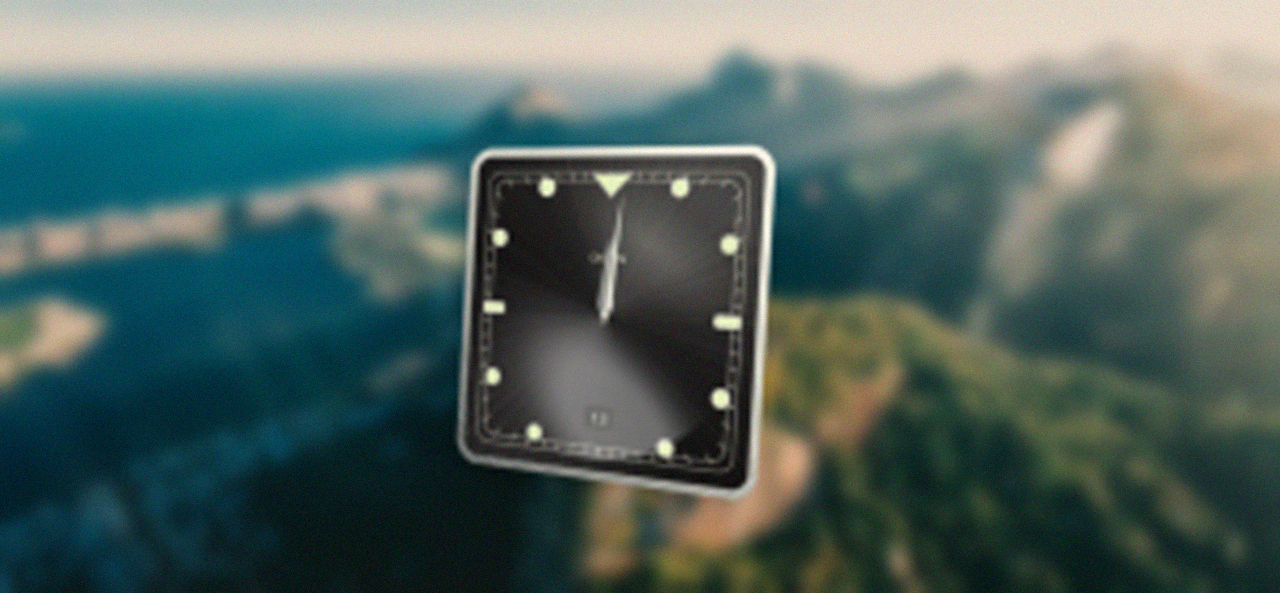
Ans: 12:01
